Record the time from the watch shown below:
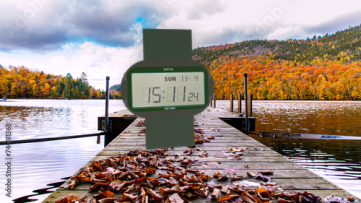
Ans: 15:11:24
